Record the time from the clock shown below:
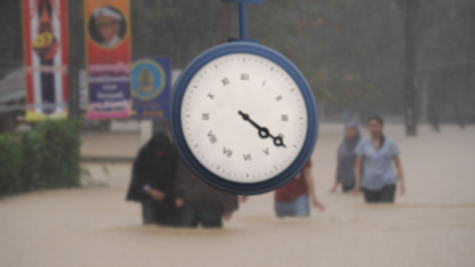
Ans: 4:21
